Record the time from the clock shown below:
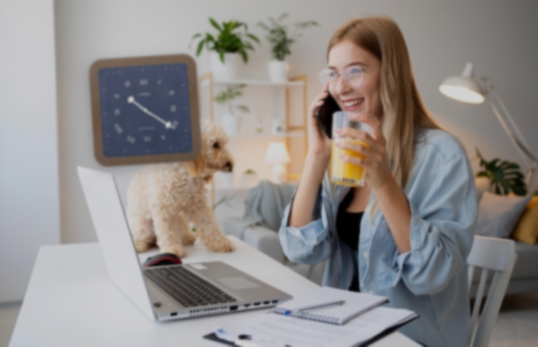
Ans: 10:21
